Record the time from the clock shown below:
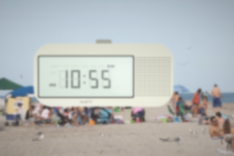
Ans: 10:55
